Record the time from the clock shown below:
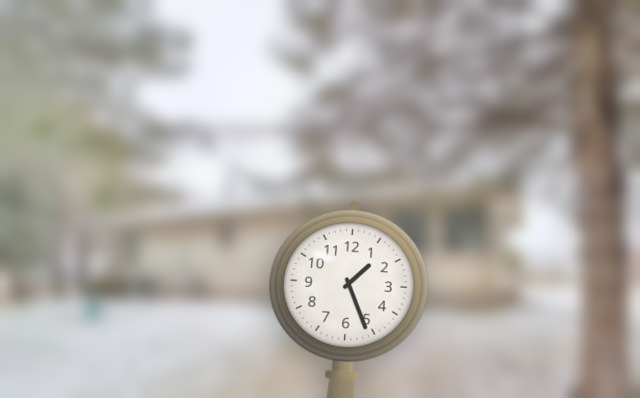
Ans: 1:26
